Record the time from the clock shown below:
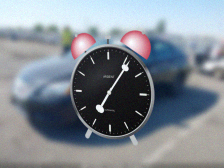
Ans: 7:06
